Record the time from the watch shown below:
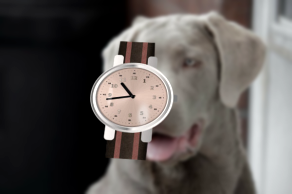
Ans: 10:43
